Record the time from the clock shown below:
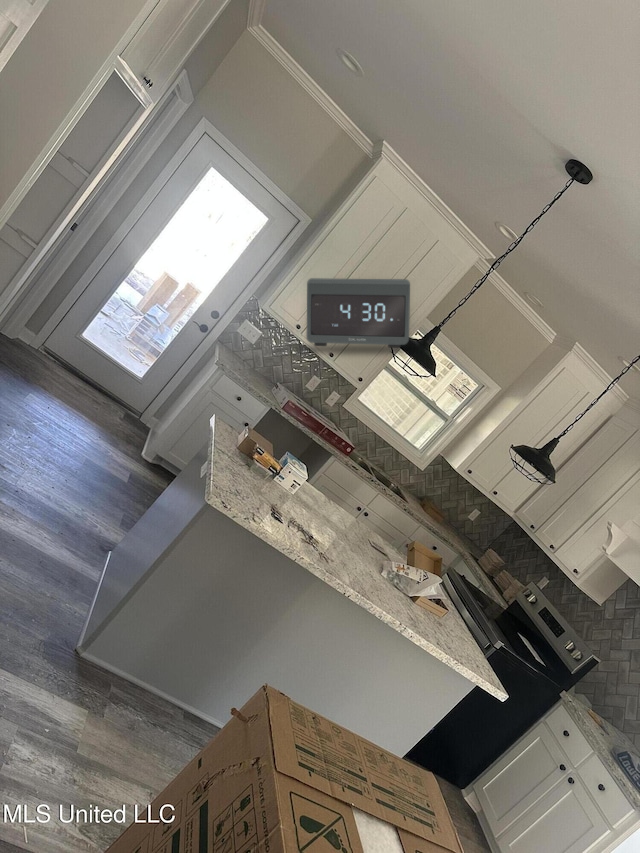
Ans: 4:30
